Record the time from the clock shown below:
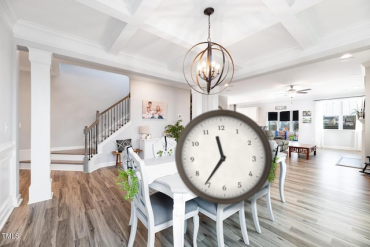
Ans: 11:36
